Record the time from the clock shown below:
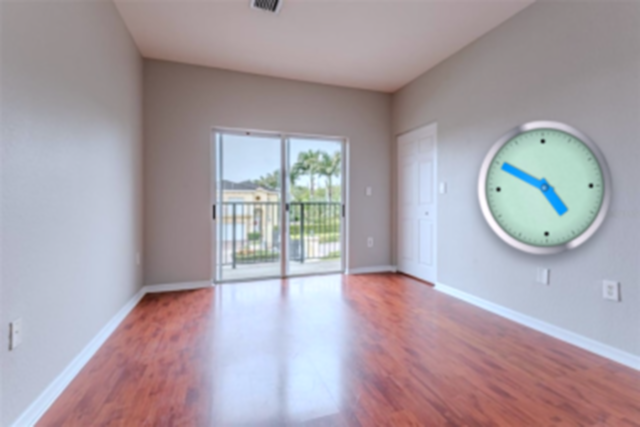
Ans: 4:50
